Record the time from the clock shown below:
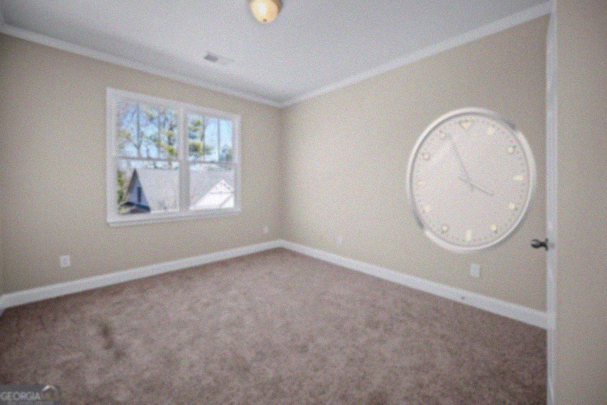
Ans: 3:56
